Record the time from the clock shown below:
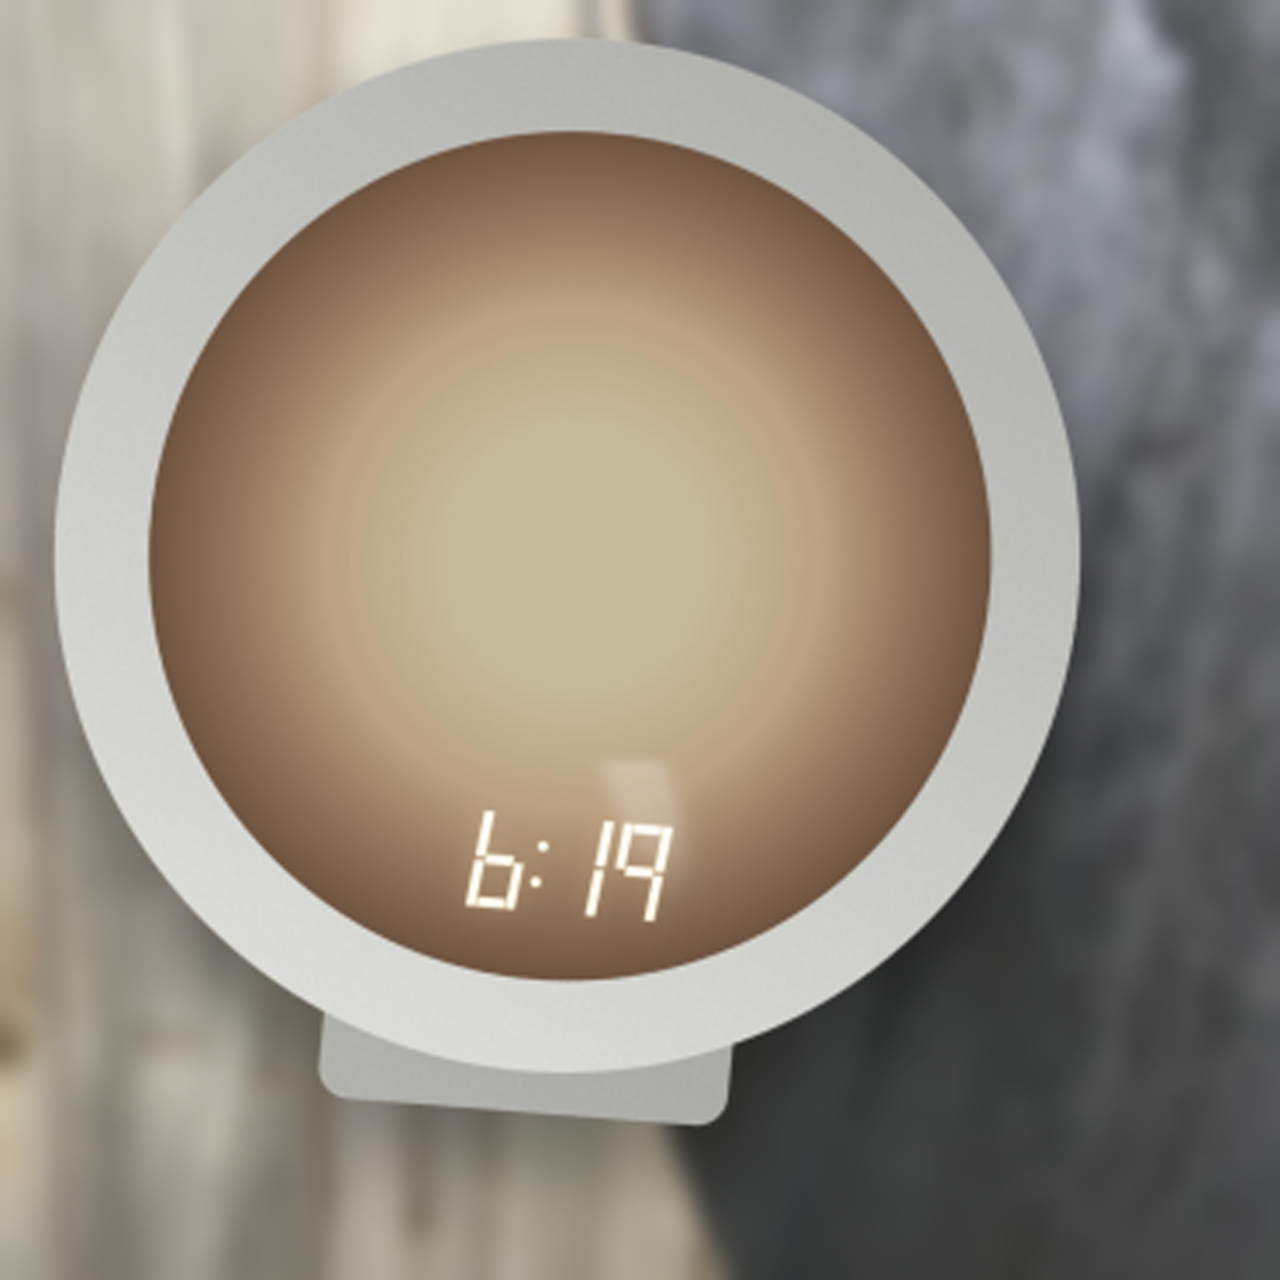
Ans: 6:19
